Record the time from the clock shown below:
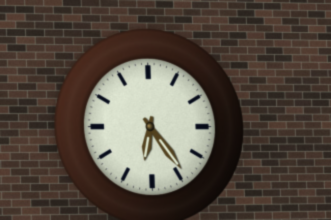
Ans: 6:24
